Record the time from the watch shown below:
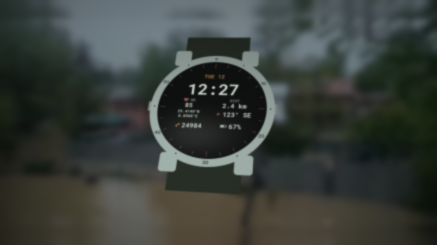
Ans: 12:27
